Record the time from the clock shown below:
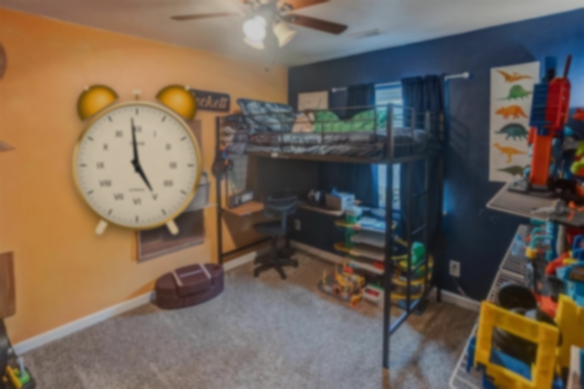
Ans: 4:59
